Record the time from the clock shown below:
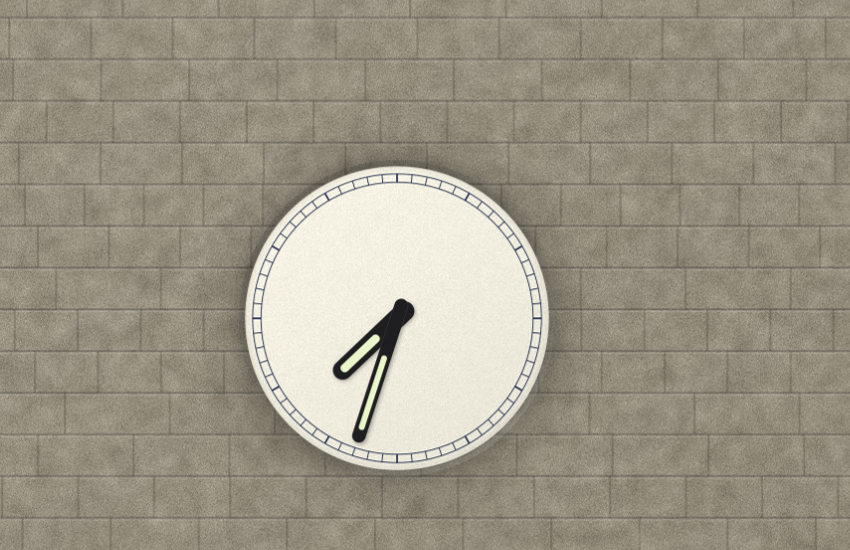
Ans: 7:33
